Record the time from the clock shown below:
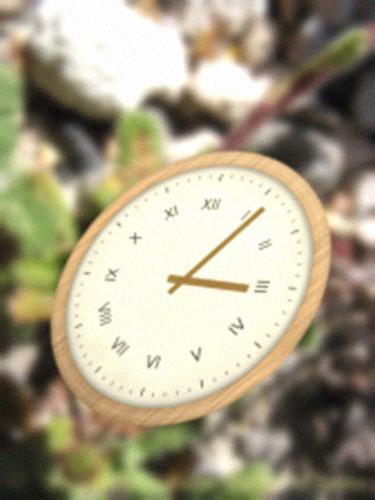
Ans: 3:06
